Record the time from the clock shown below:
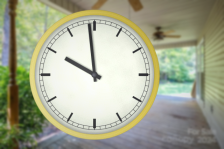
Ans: 9:59
